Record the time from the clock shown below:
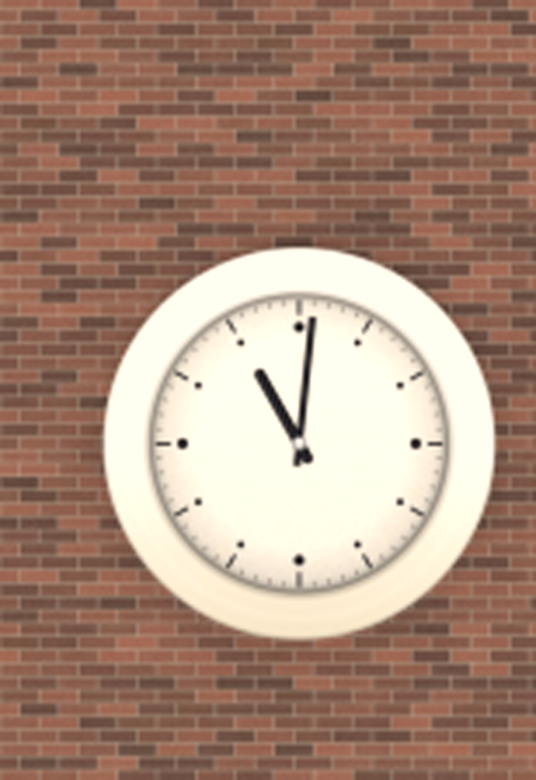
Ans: 11:01
